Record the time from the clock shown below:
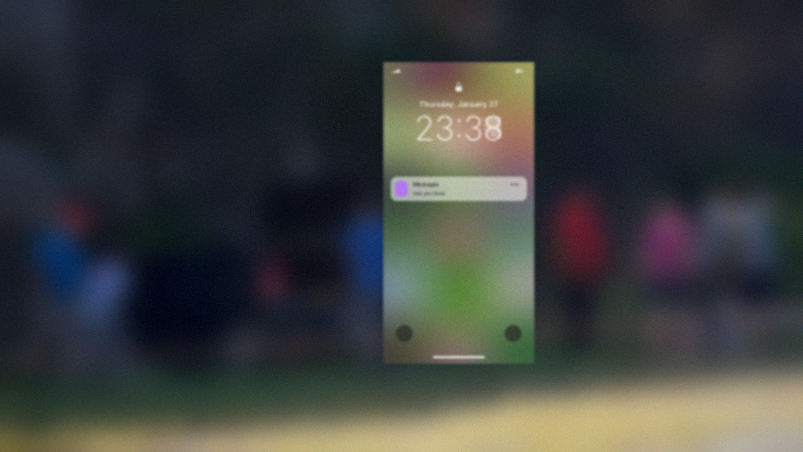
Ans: 23:38
